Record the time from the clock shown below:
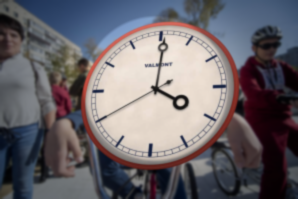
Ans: 4:00:40
